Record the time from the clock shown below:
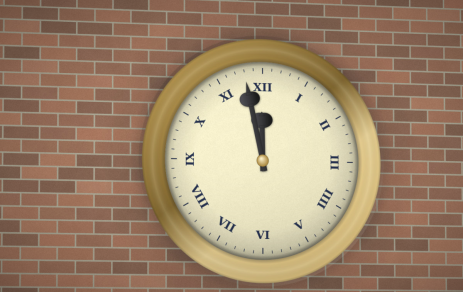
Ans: 11:58
